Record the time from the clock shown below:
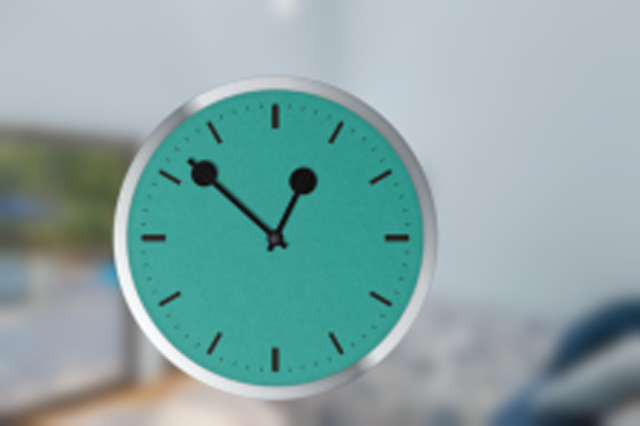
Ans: 12:52
